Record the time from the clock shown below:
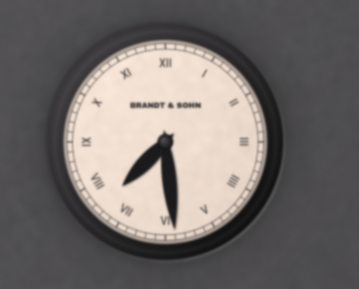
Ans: 7:29
